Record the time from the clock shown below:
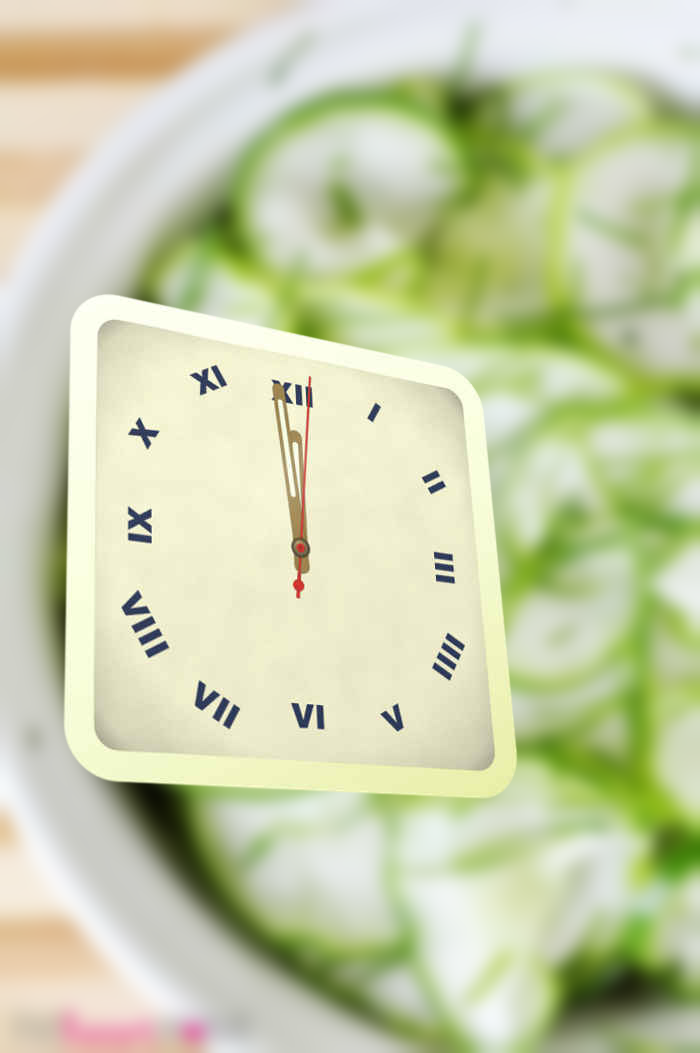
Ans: 11:59:01
